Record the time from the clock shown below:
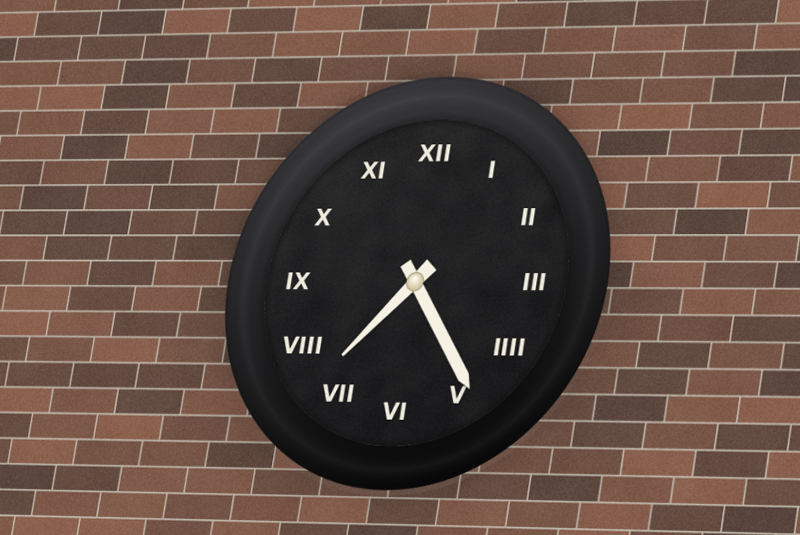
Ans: 7:24
